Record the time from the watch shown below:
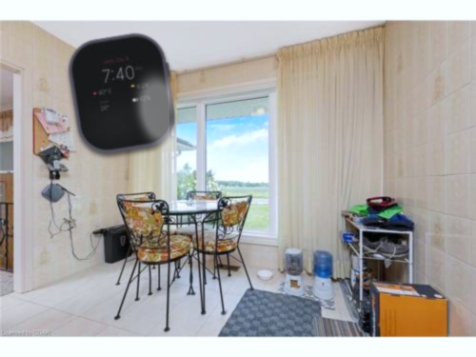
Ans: 7:40
